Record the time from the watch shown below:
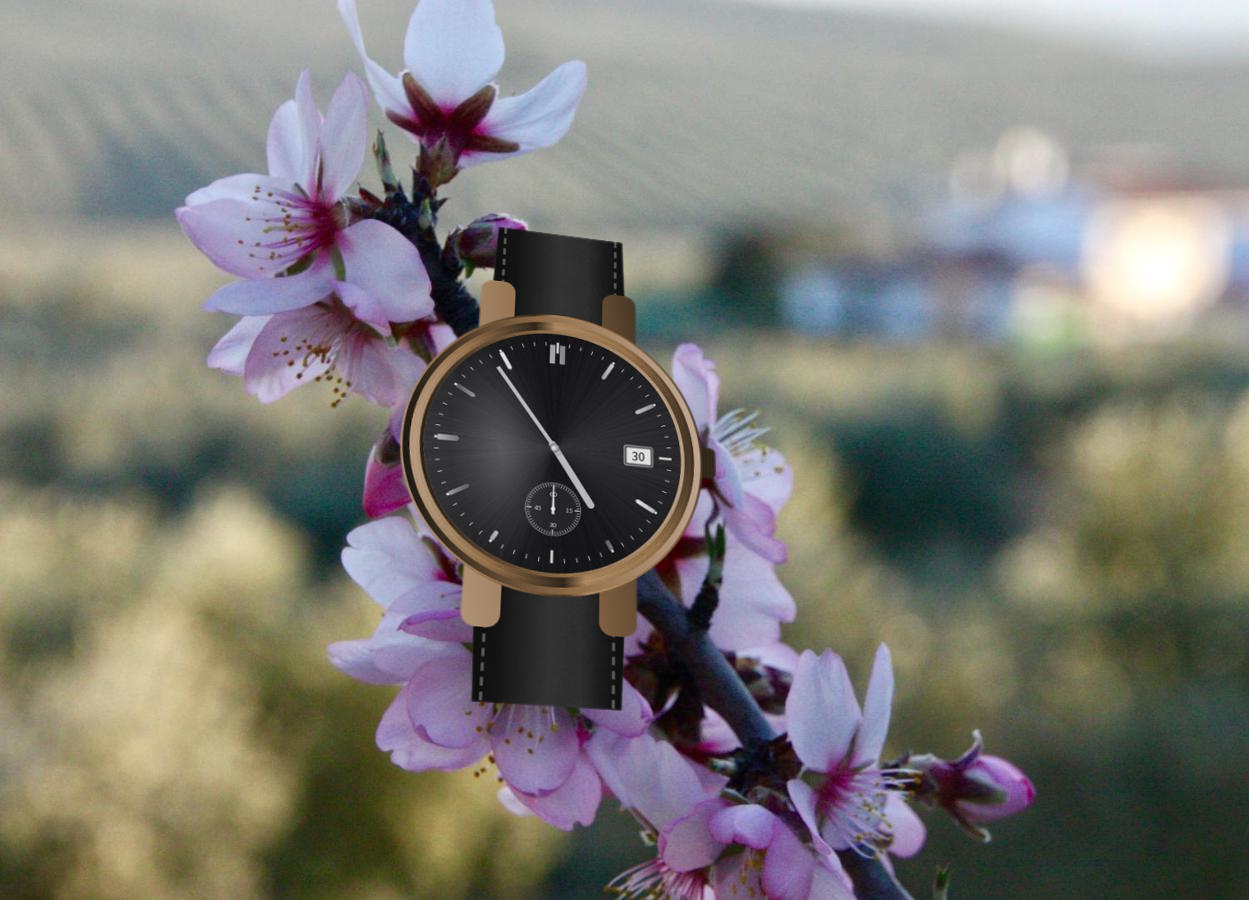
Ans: 4:54
